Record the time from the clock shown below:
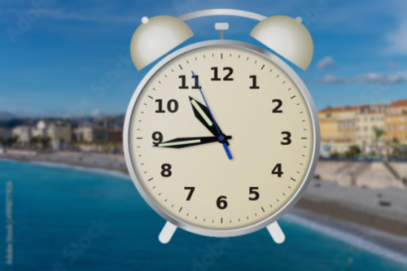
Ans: 10:43:56
